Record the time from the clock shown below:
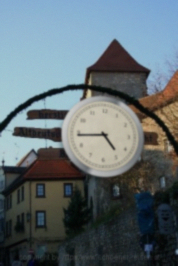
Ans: 4:44
